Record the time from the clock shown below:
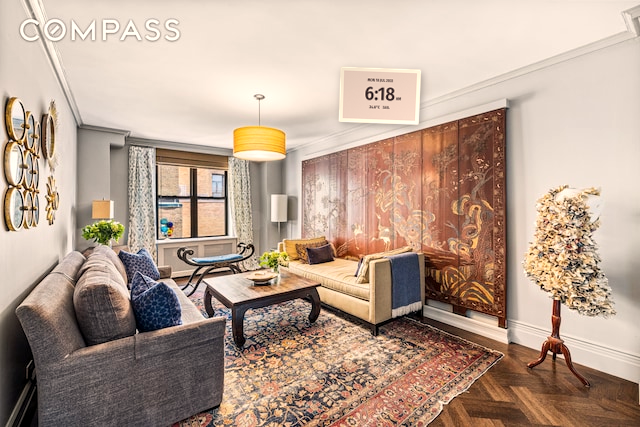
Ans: 6:18
